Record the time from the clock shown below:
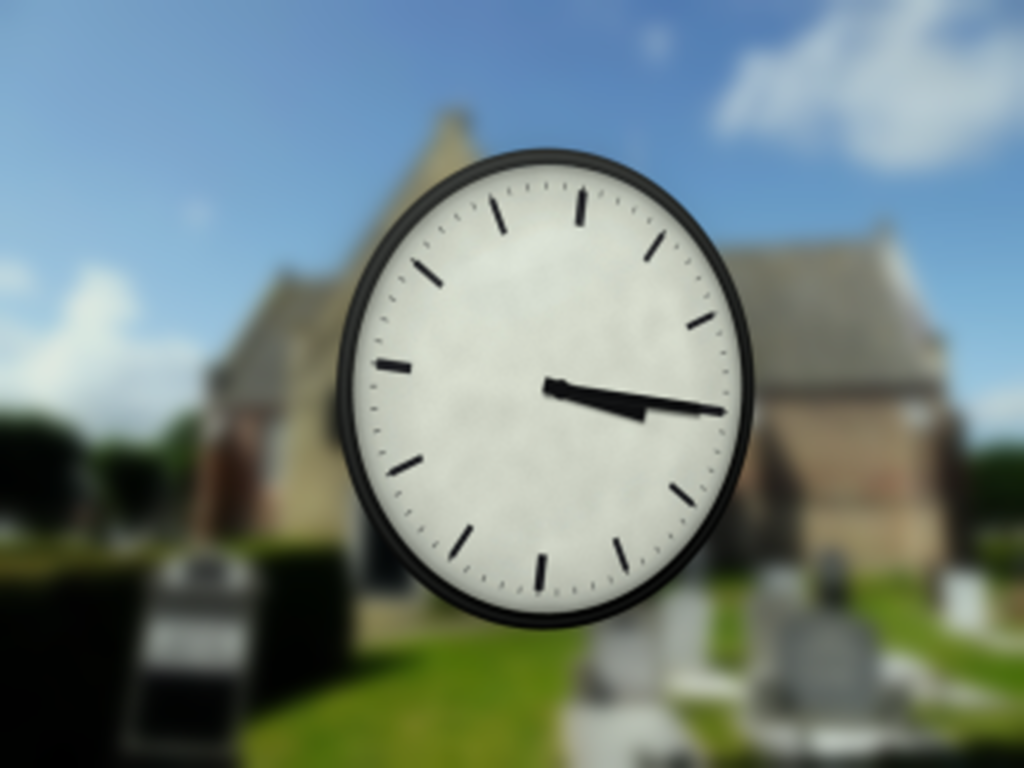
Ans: 3:15
